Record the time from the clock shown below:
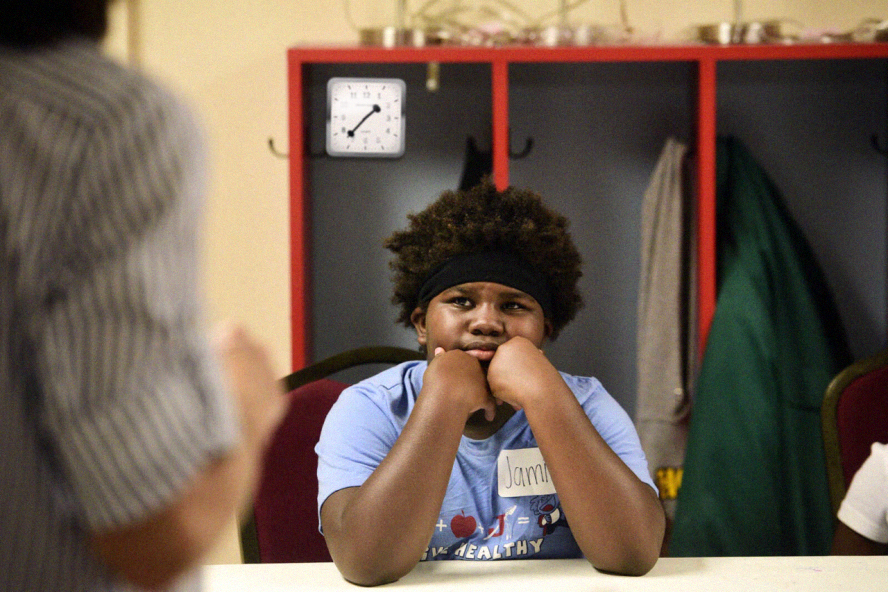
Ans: 1:37
